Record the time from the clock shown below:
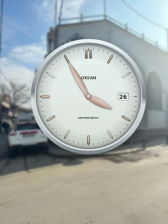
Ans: 3:55
